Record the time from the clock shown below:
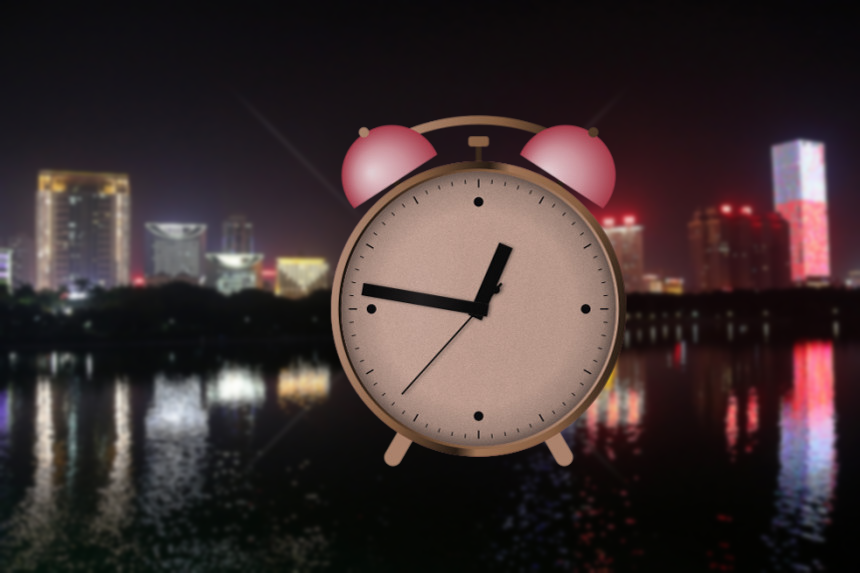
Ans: 12:46:37
